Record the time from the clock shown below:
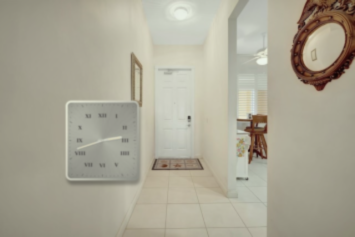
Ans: 2:42
